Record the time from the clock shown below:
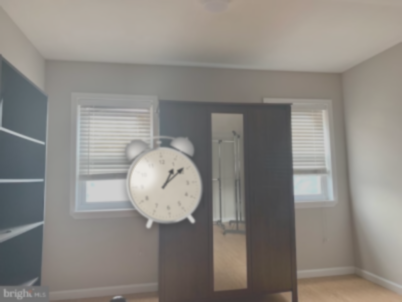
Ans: 1:09
